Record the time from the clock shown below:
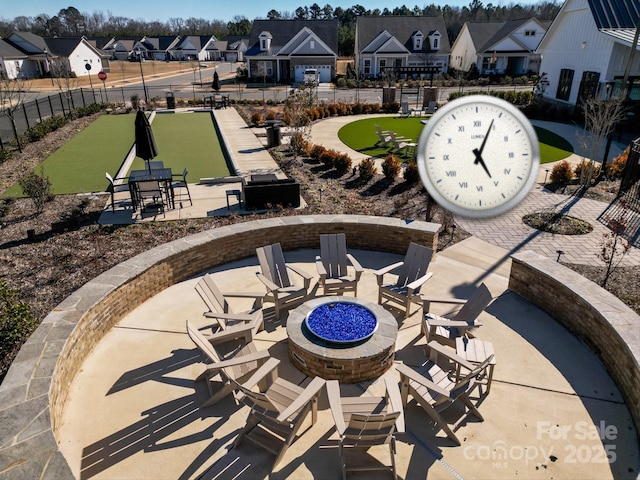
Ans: 5:04
